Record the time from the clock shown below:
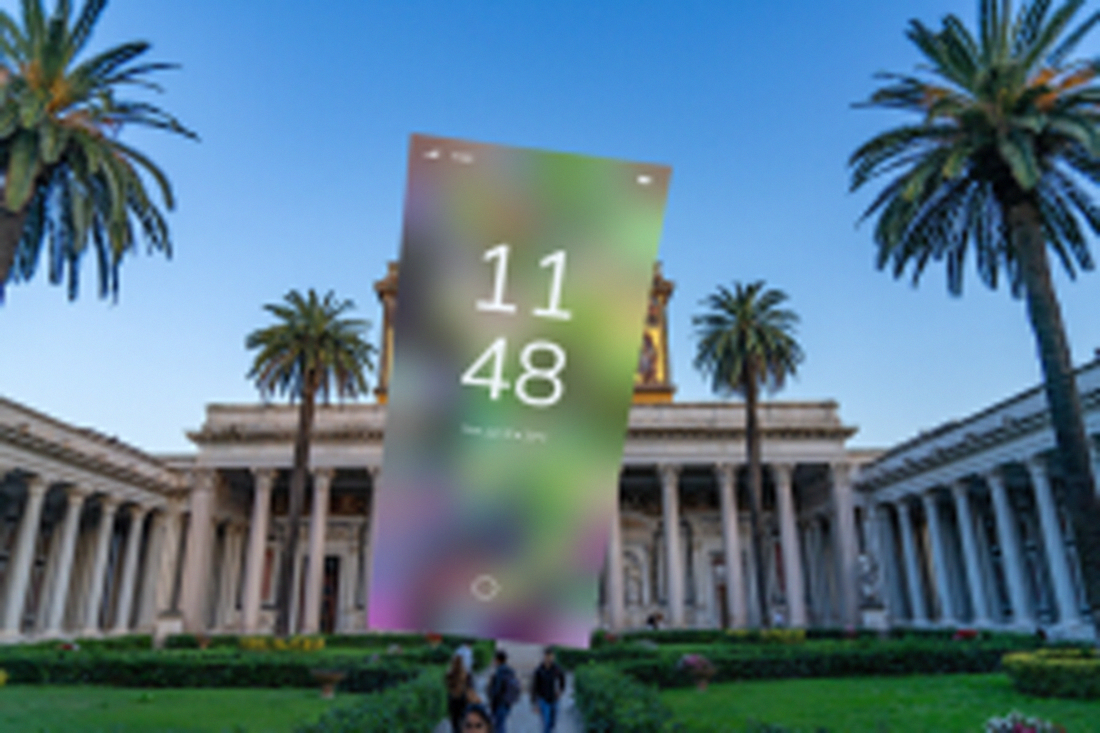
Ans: 11:48
